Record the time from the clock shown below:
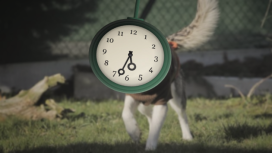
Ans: 5:33
